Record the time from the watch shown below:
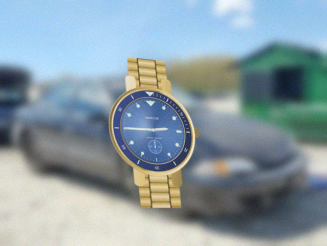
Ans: 2:45
